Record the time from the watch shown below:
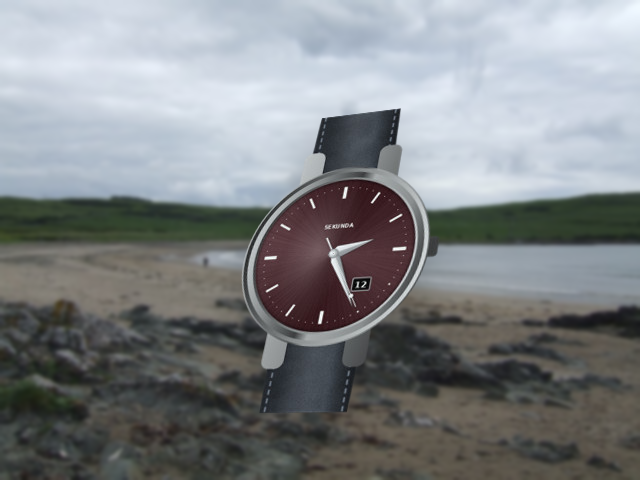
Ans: 2:25:25
